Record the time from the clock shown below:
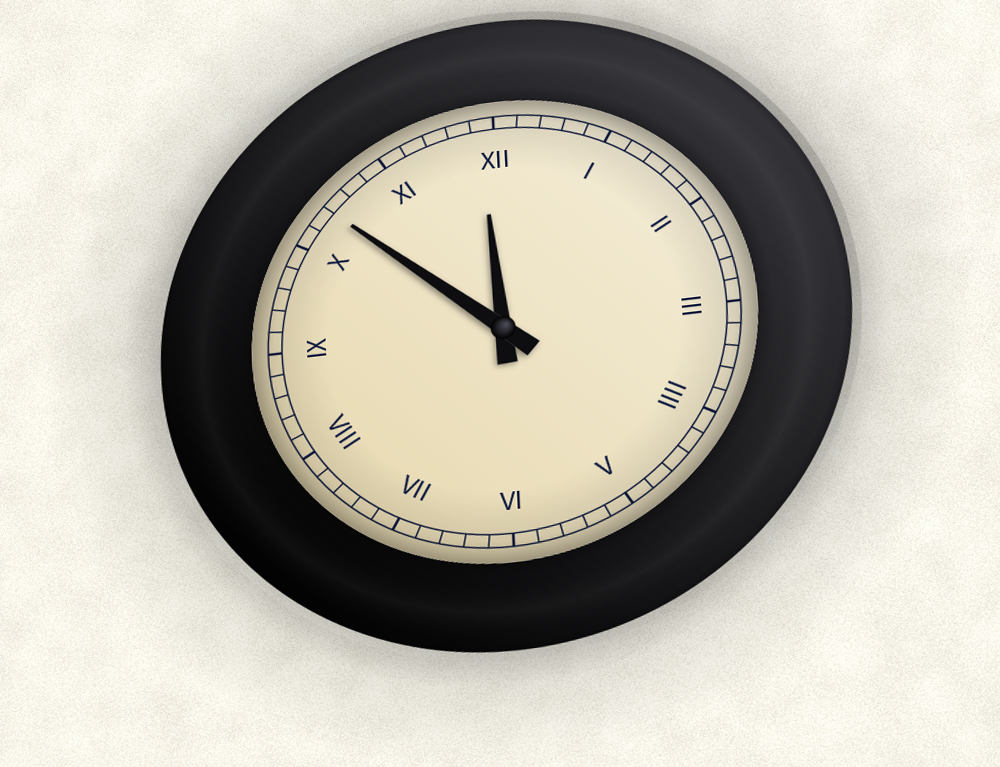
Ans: 11:52
